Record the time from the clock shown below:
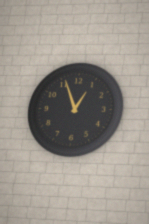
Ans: 12:56
